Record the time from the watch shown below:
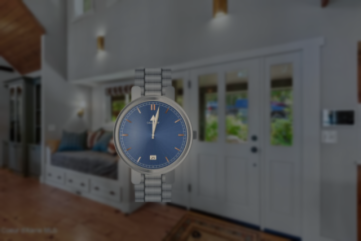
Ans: 12:02
